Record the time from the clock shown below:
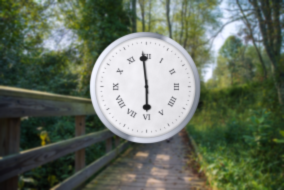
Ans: 5:59
